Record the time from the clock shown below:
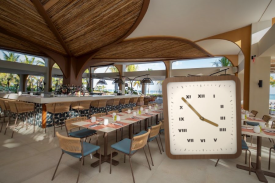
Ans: 3:53
